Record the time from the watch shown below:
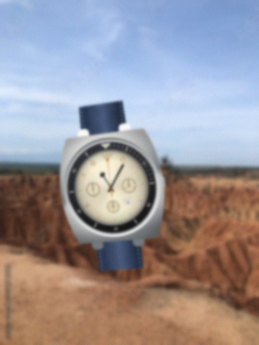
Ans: 11:06
